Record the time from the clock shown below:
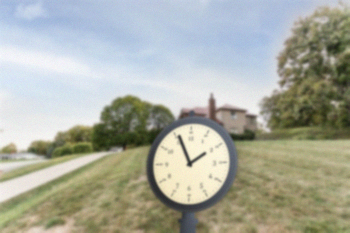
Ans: 1:56
